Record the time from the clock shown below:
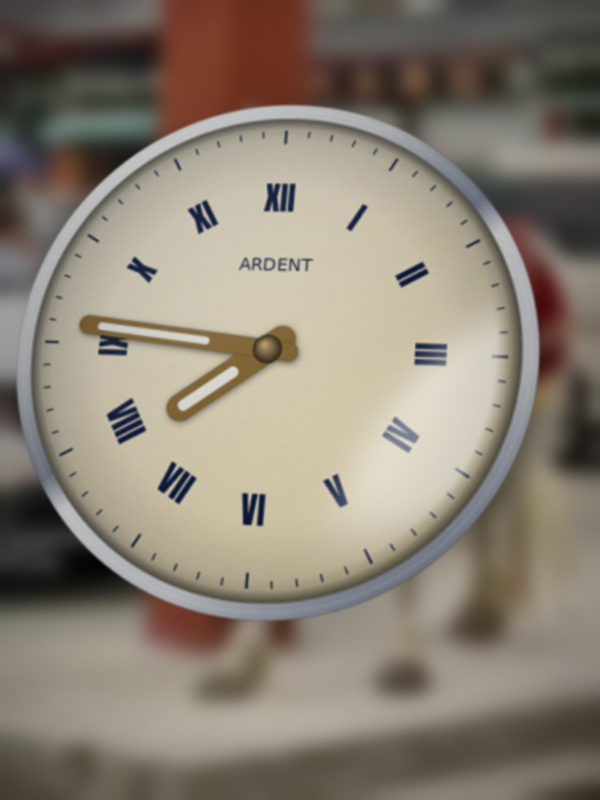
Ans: 7:46
